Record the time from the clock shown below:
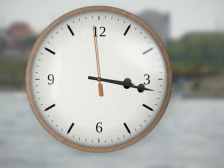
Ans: 3:16:59
